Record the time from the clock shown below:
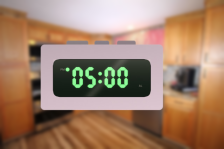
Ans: 5:00
